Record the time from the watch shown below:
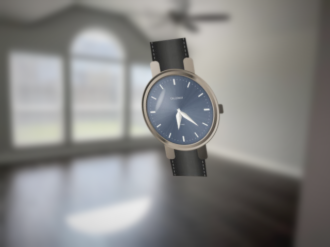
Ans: 6:22
